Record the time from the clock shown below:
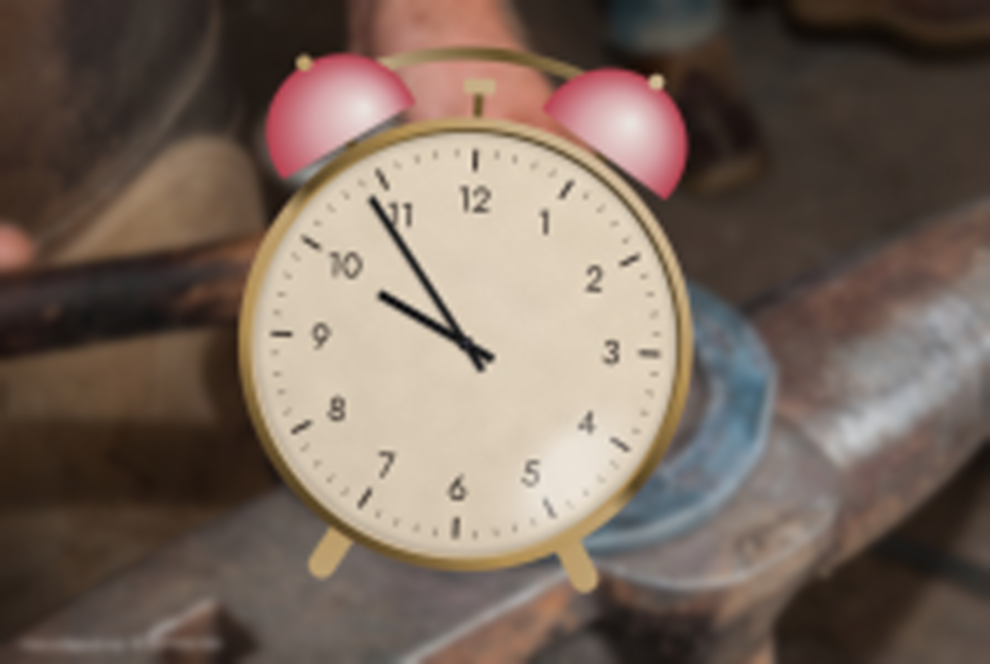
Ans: 9:54
